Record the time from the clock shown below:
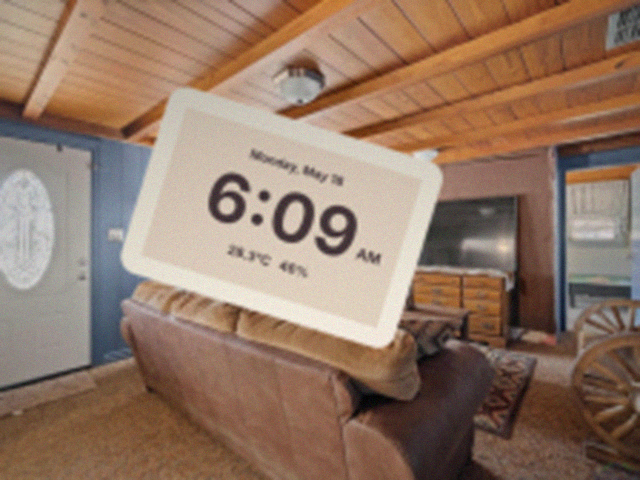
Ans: 6:09
